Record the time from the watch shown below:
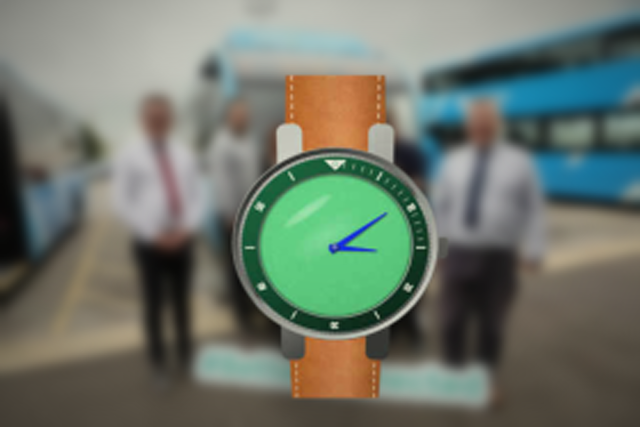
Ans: 3:09
